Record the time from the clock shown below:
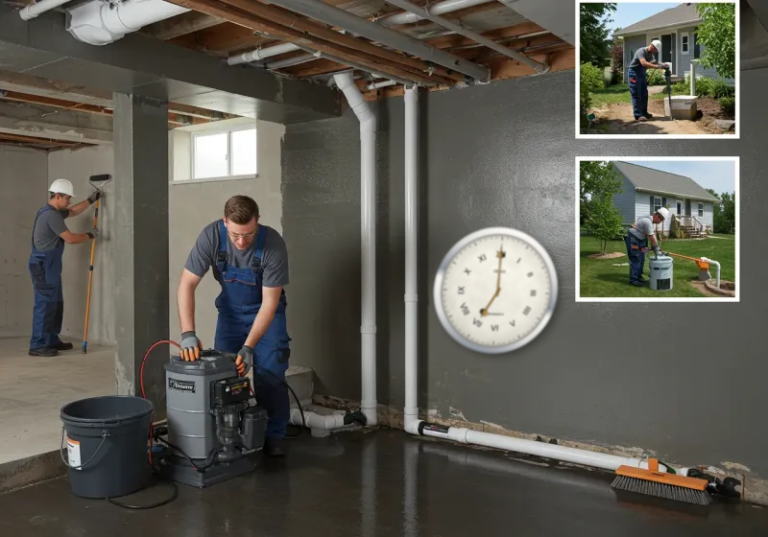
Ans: 7:00
